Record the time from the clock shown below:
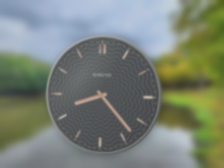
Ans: 8:23
